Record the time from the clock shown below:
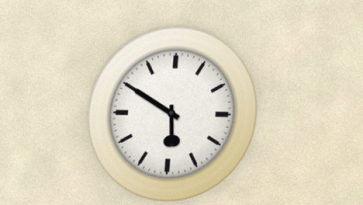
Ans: 5:50
